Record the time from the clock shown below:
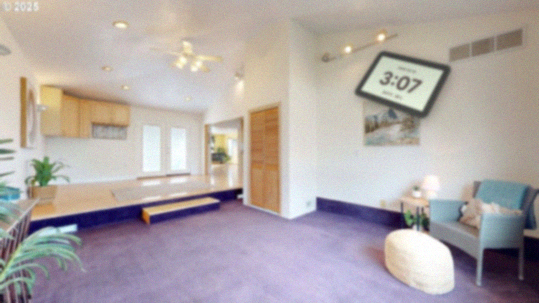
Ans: 3:07
